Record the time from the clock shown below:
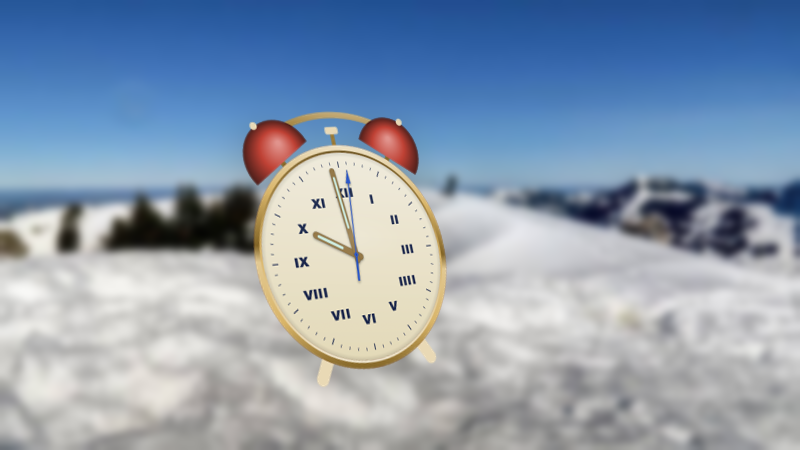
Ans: 9:59:01
